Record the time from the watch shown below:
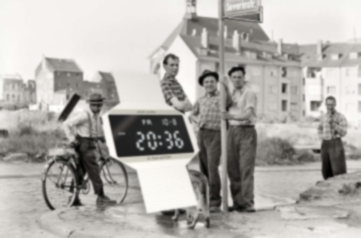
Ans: 20:36
